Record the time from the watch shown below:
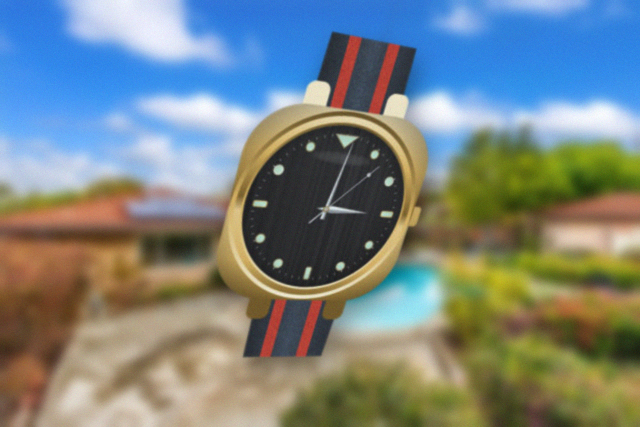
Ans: 3:01:07
